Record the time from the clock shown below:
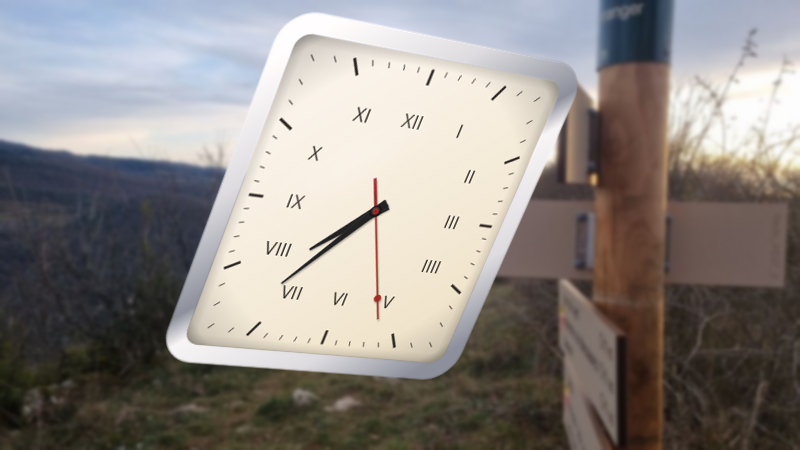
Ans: 7:36:26
